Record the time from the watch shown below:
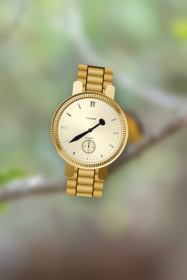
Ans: 1:39
